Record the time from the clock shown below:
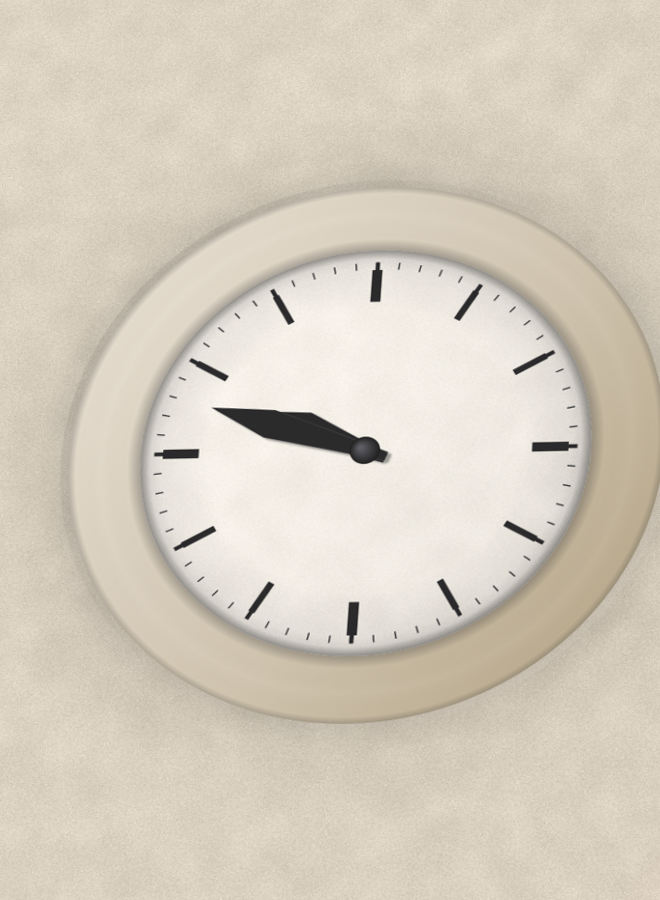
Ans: 9:48
